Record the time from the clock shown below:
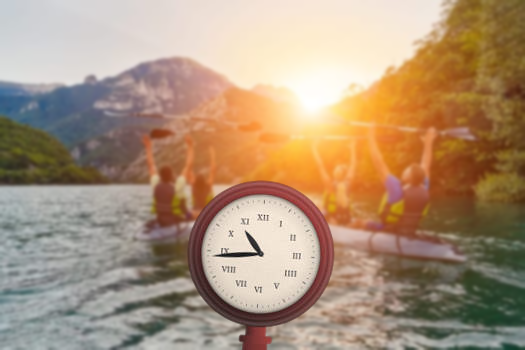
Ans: 10:44
